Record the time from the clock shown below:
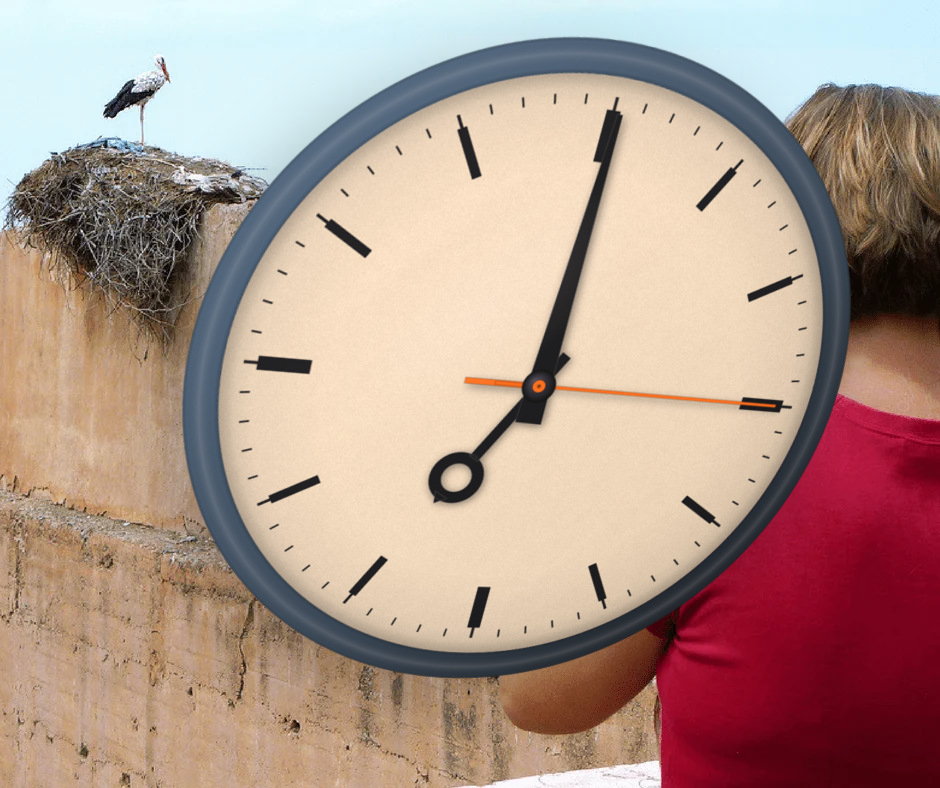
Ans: 7:00:15
